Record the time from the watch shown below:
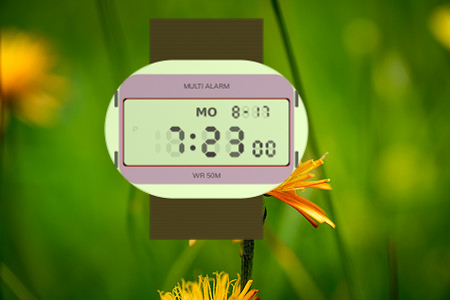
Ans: 7:23:00
